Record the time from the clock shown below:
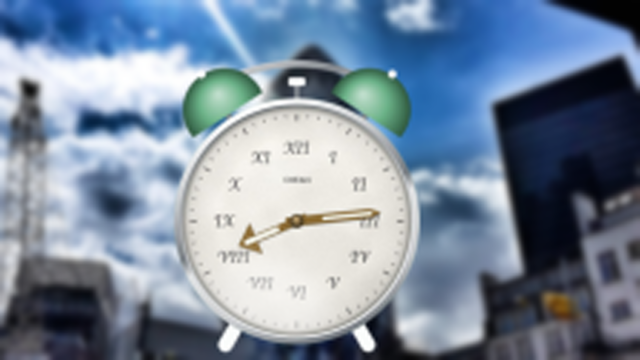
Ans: 8:14
